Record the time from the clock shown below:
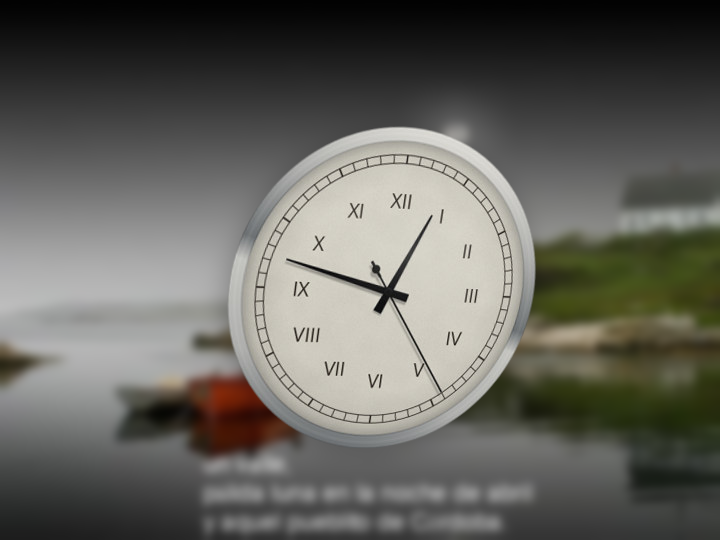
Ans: 12:47:24
